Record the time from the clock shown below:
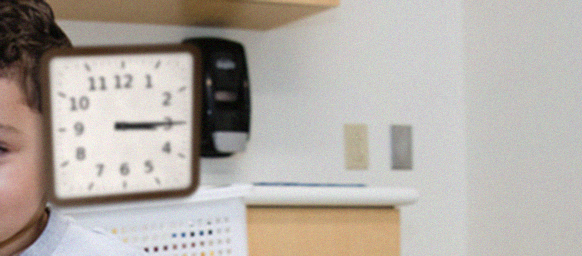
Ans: 3:15
